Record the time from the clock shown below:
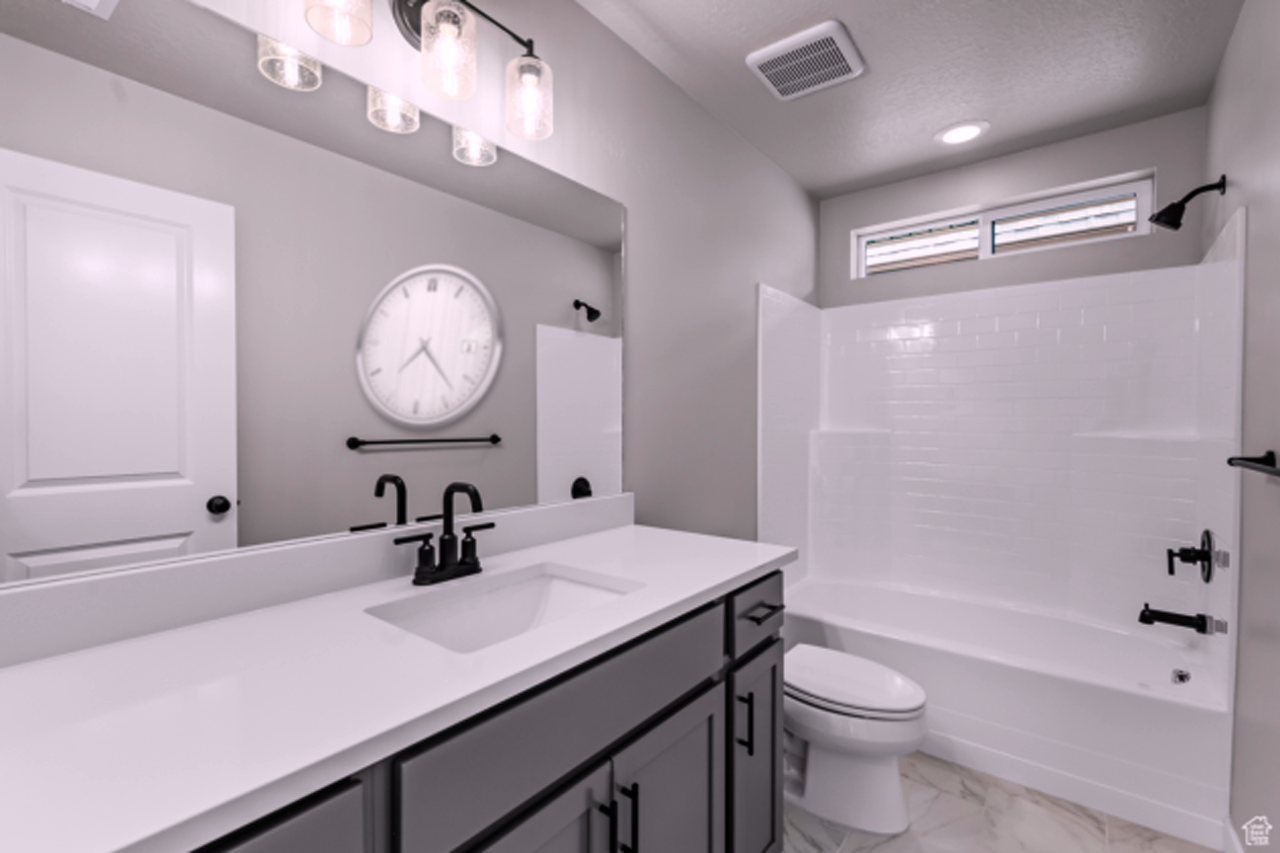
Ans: 7:23
